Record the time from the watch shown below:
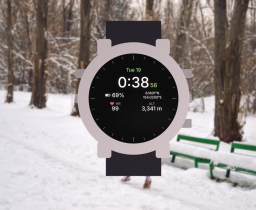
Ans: 0:38
